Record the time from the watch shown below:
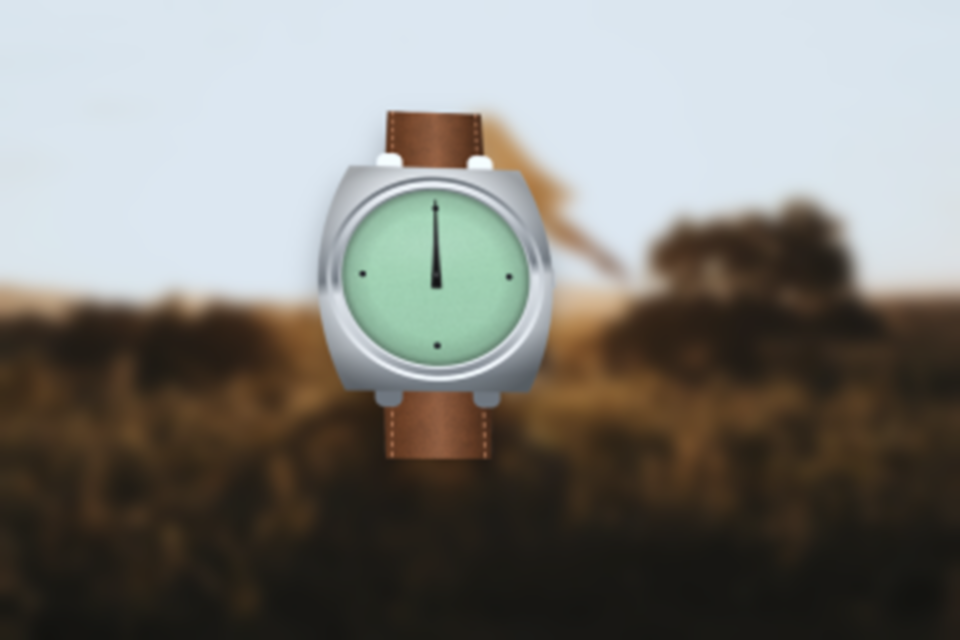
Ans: 12:00
